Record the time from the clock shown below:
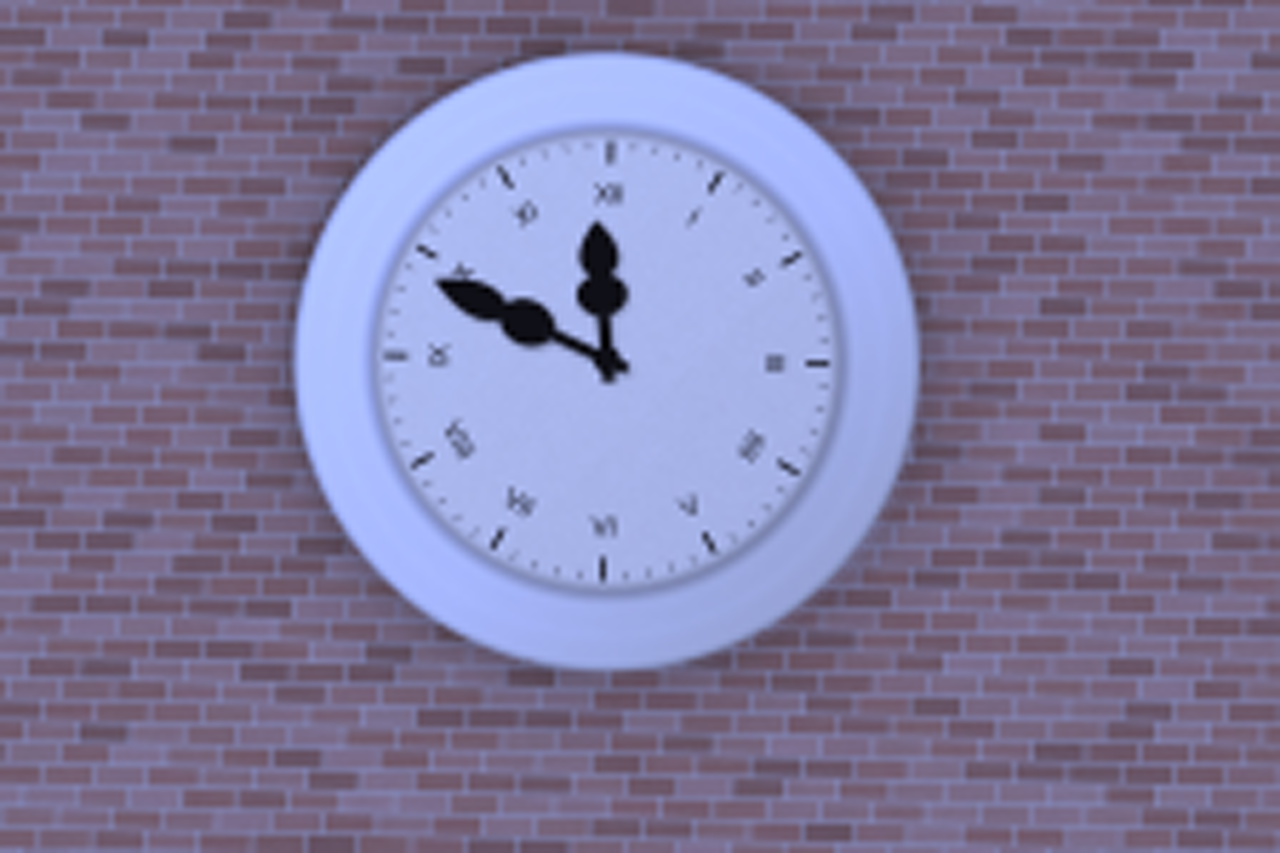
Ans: 11:49
